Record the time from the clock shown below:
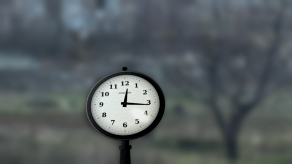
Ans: 12:16
